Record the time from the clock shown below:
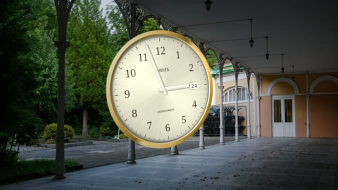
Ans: 2:57
